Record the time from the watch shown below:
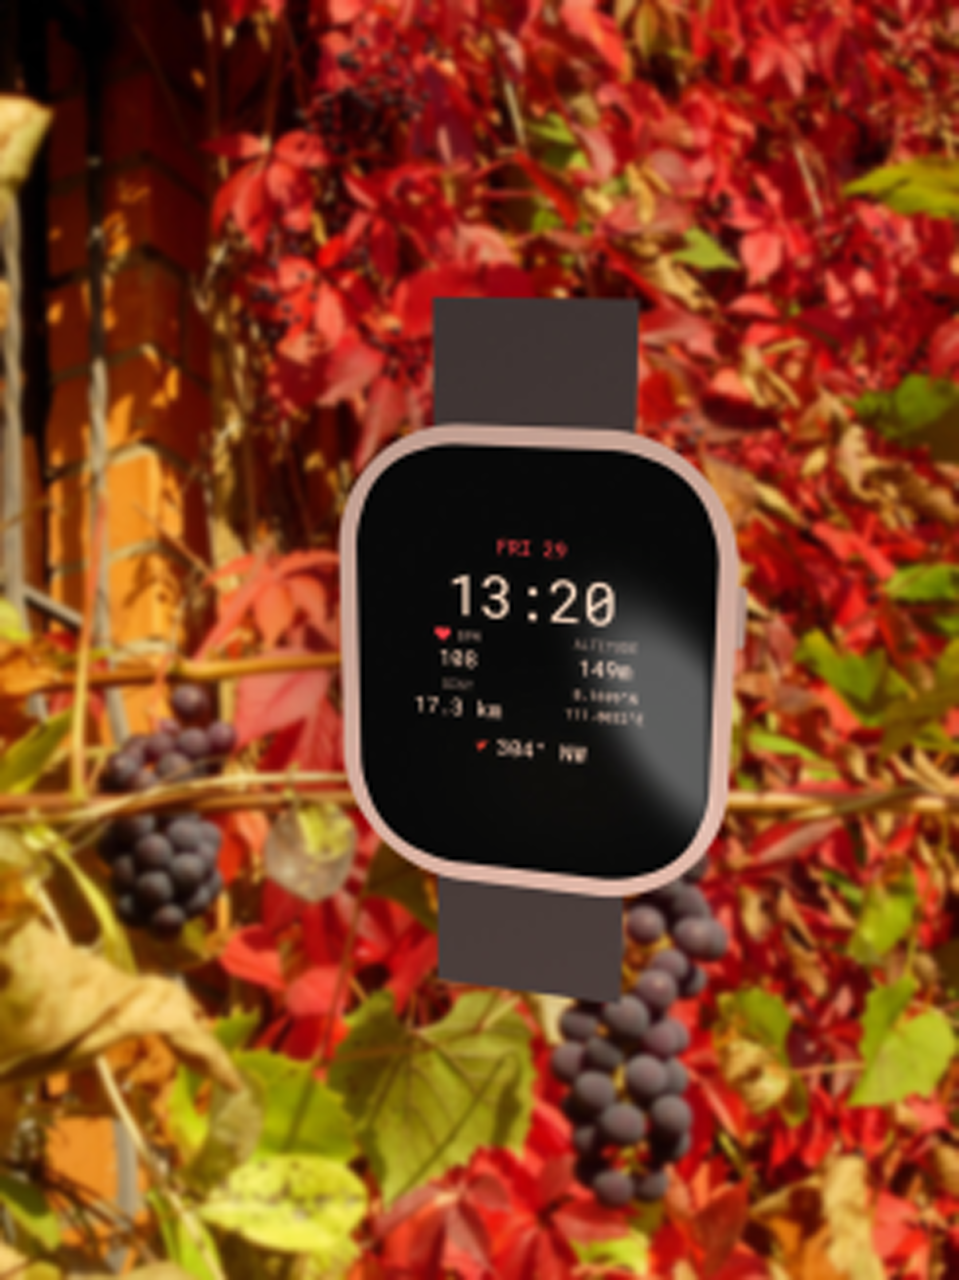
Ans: 13:20
